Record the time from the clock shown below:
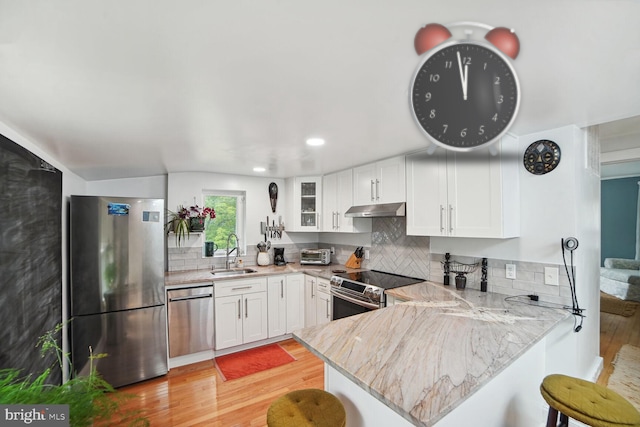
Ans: 11:58
